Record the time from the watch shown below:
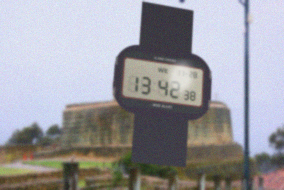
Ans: 13:42
